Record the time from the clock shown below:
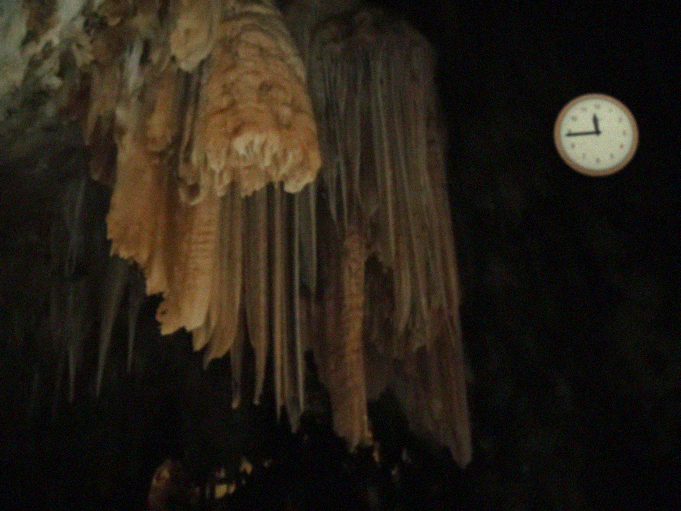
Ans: 11:44
